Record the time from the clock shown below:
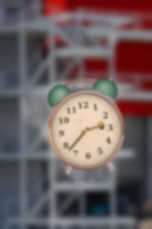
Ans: 2:38
